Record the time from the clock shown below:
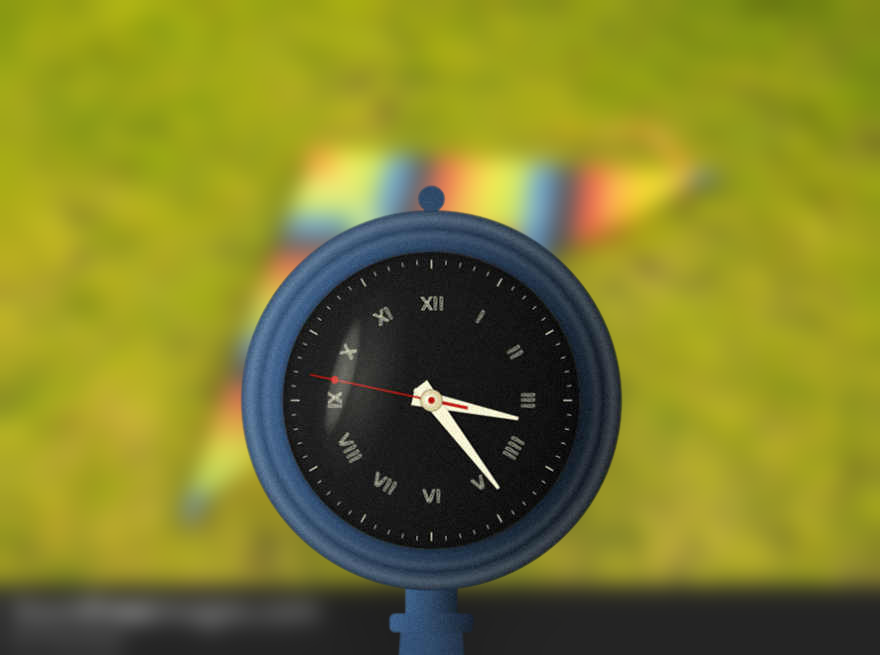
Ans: 3:23:47
